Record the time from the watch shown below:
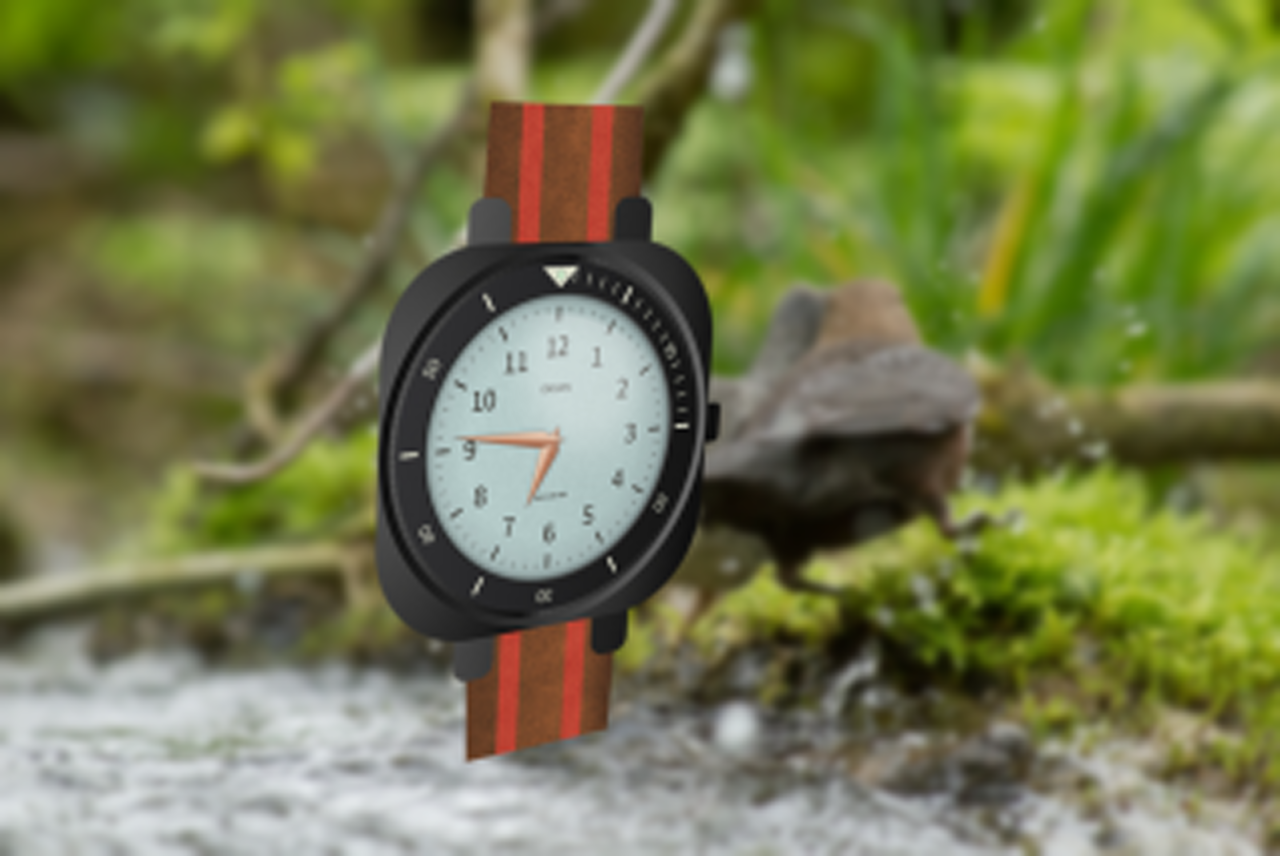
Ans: 6:46
